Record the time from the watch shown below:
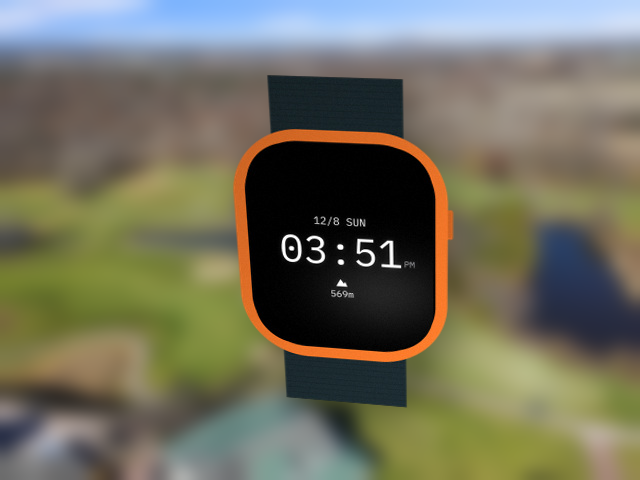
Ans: 3:51
